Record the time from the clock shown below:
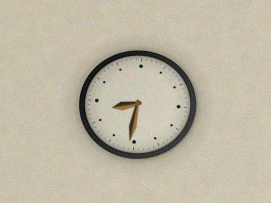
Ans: 8:31
